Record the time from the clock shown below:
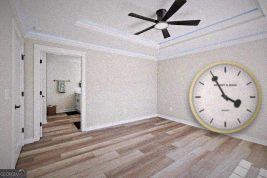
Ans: 3:55
